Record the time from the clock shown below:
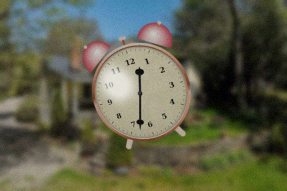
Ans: 12:33
